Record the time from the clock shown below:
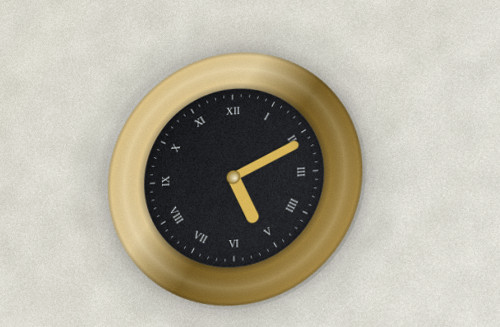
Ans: 5:11
